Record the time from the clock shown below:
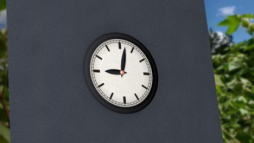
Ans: 9:02
